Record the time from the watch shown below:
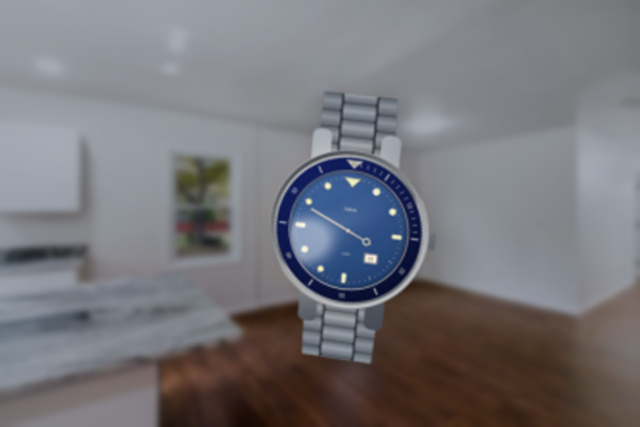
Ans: 3:49
